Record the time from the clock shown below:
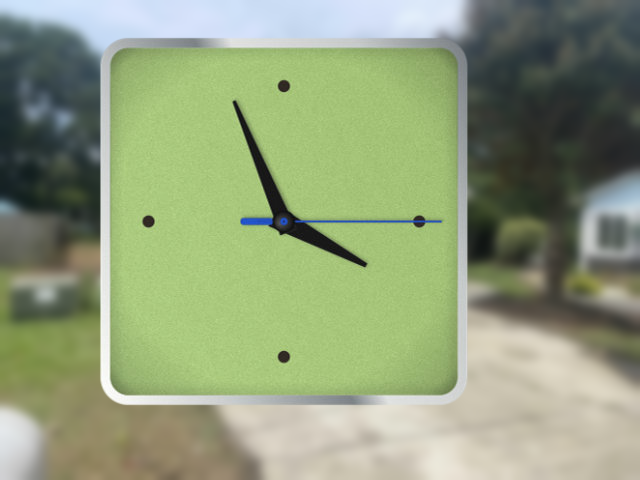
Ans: 3:56:15
